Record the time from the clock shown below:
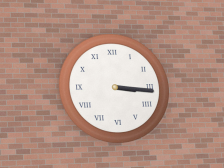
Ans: 3:16
